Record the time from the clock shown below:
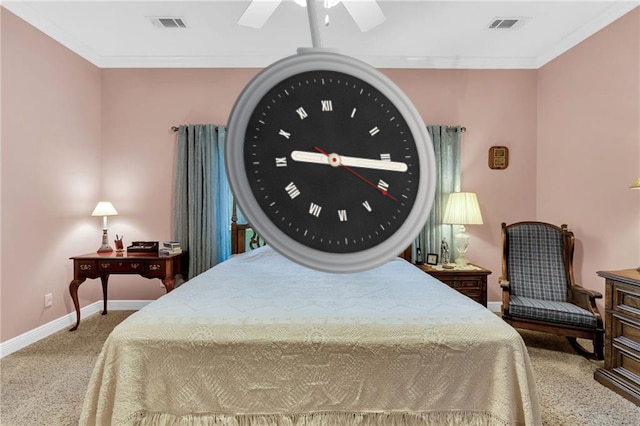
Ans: 9:16:21
